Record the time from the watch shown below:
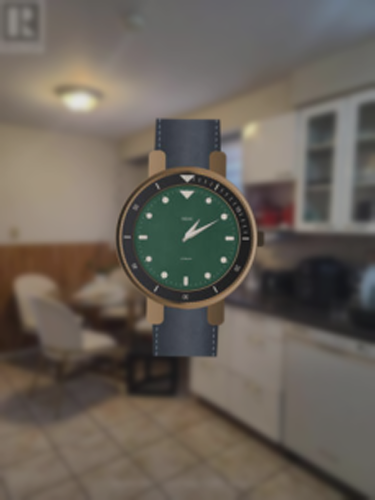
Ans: 1:10
